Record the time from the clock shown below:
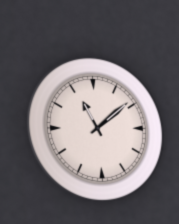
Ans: 11:09
